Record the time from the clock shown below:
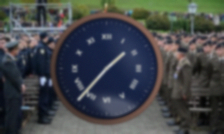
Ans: 1:37
